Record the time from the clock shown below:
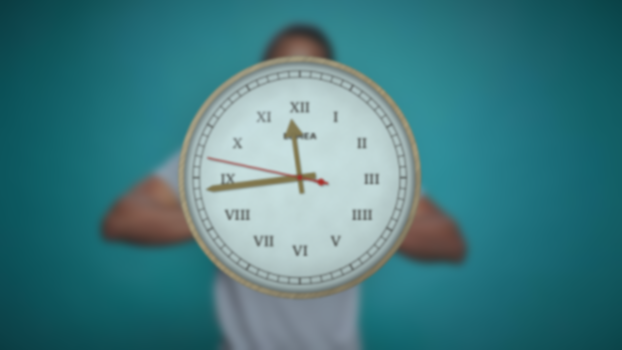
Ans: 11:43:47
